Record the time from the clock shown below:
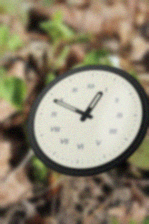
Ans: 12:49
